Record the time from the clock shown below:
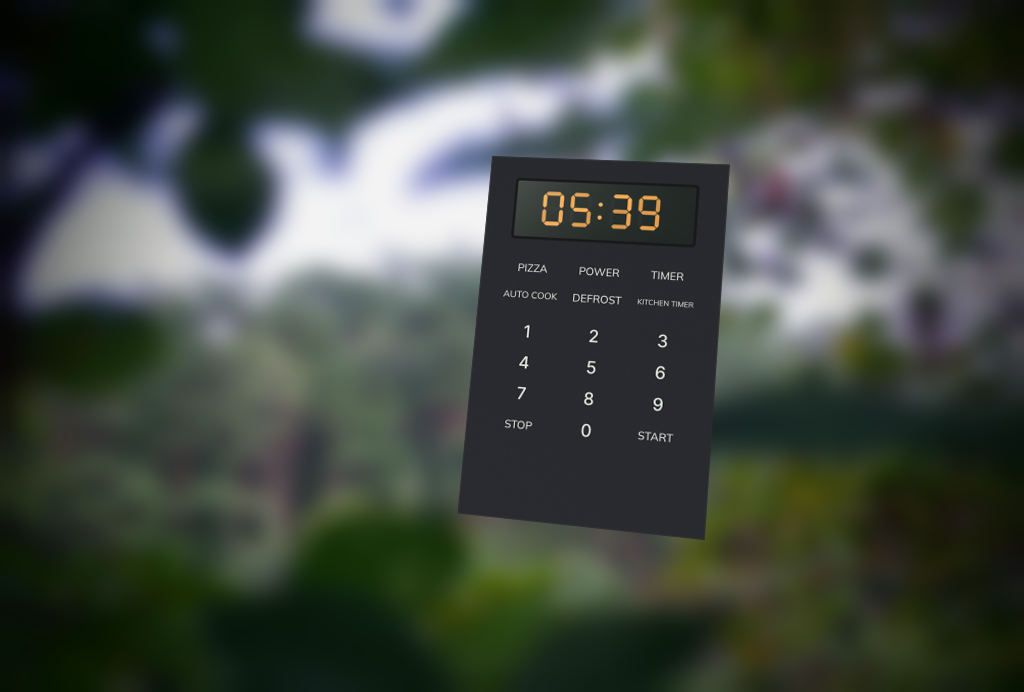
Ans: 5:39
